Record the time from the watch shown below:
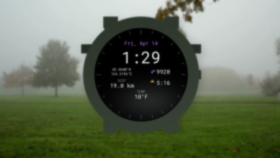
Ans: 1:29
